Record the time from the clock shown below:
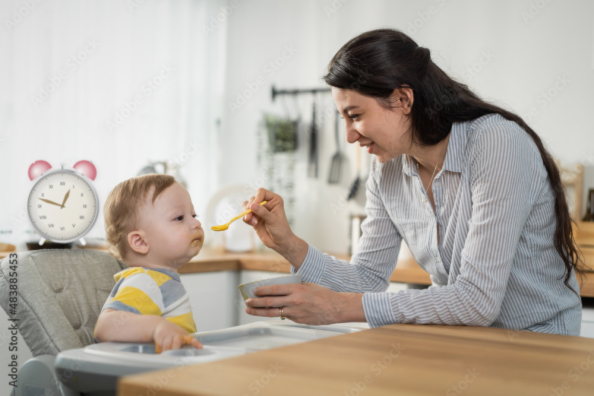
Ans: 12:48
